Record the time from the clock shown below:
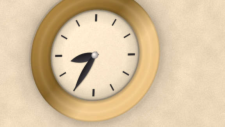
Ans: 8:35
